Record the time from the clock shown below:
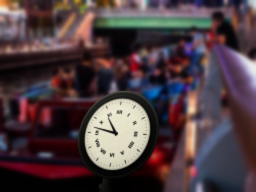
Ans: 10:47
